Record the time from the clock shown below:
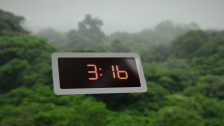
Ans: 3:16
